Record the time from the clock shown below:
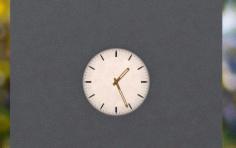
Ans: 1:26
